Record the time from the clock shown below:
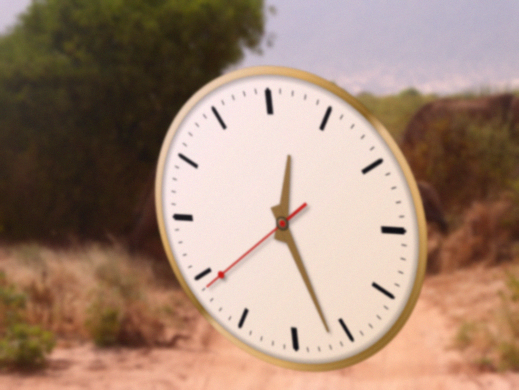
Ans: 12:26:39
